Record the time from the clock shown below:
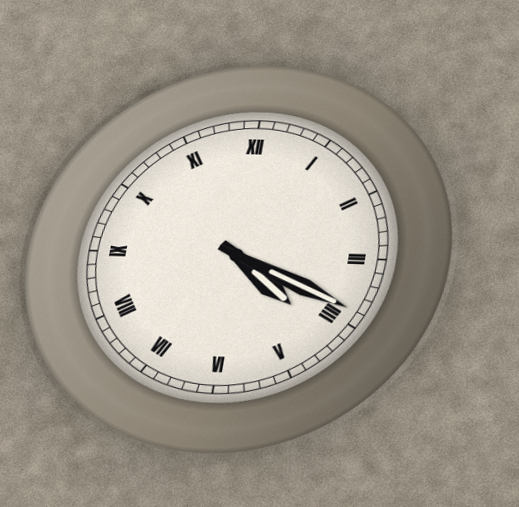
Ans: 4:19
